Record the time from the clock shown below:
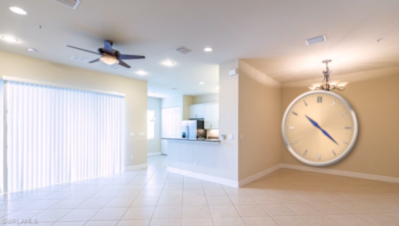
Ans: 10:22
